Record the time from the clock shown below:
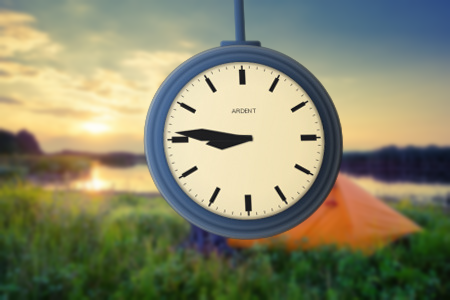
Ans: 8:46
